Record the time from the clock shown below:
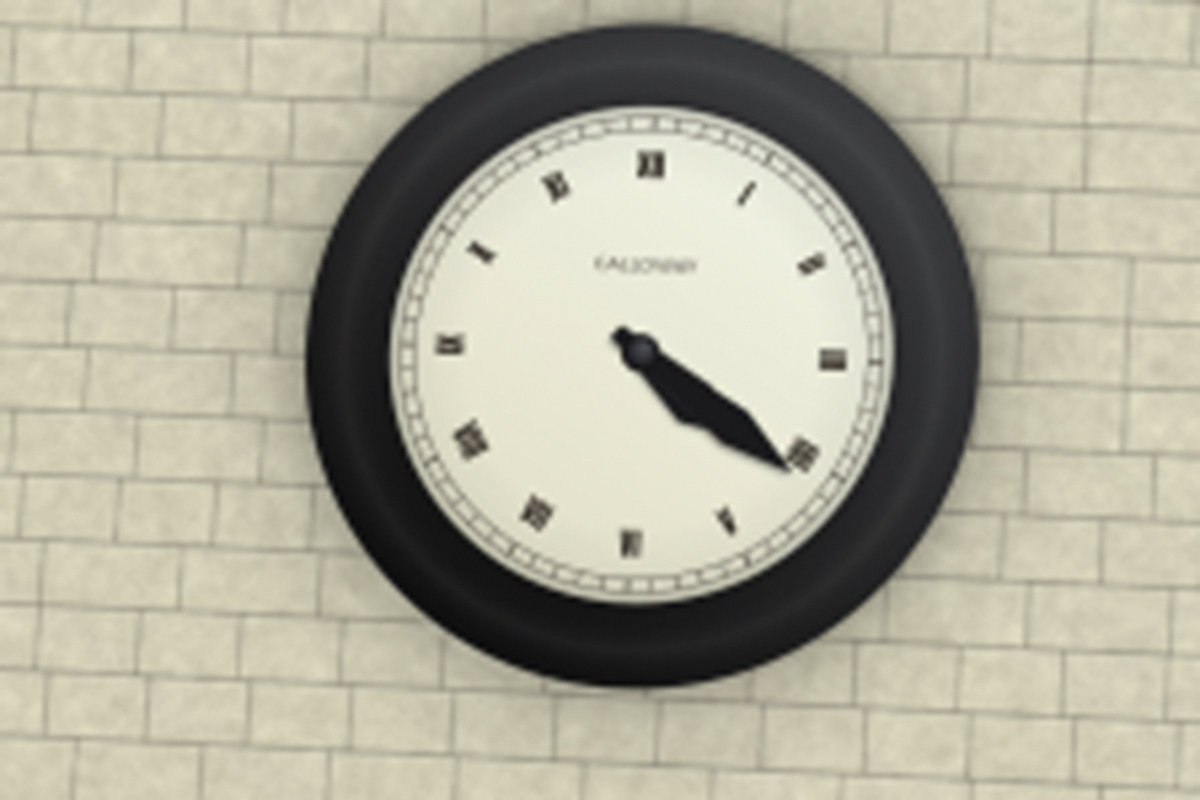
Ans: 4:21
